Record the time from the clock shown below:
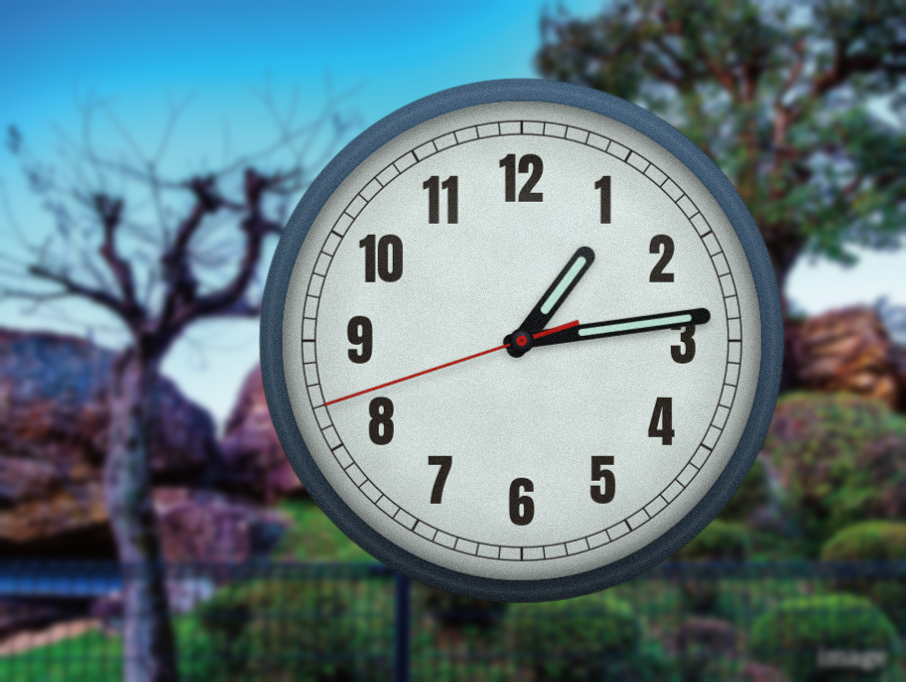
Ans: 1:13:42
